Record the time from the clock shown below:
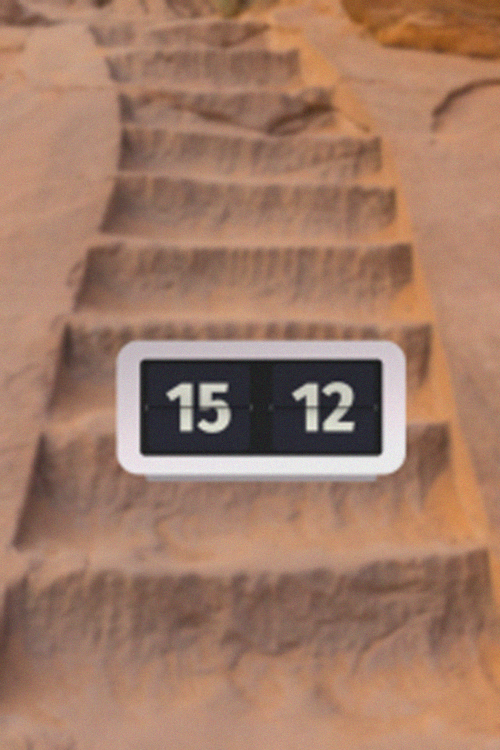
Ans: 15:12
